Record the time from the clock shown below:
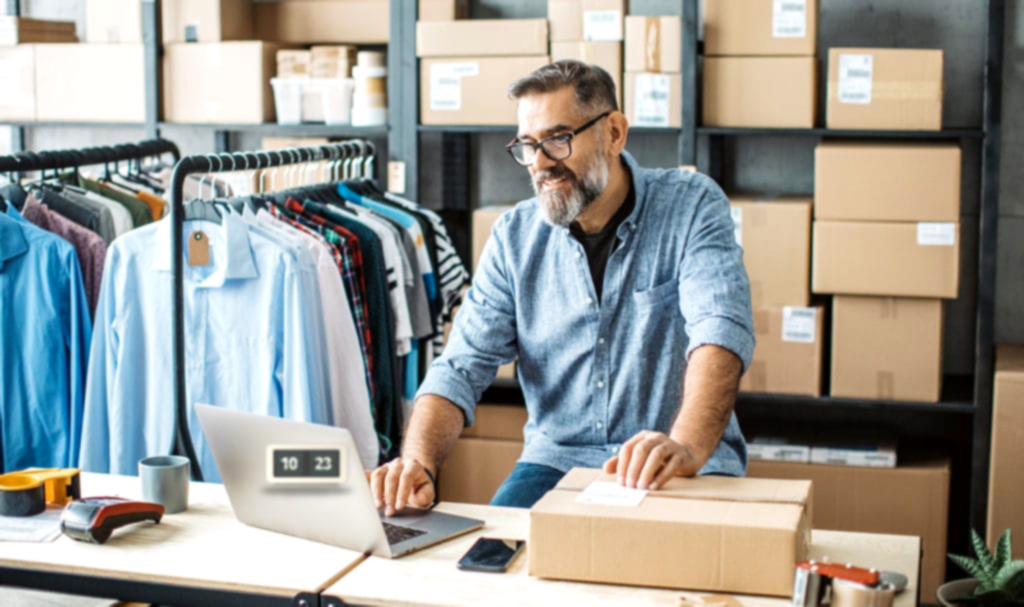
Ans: 10:23
